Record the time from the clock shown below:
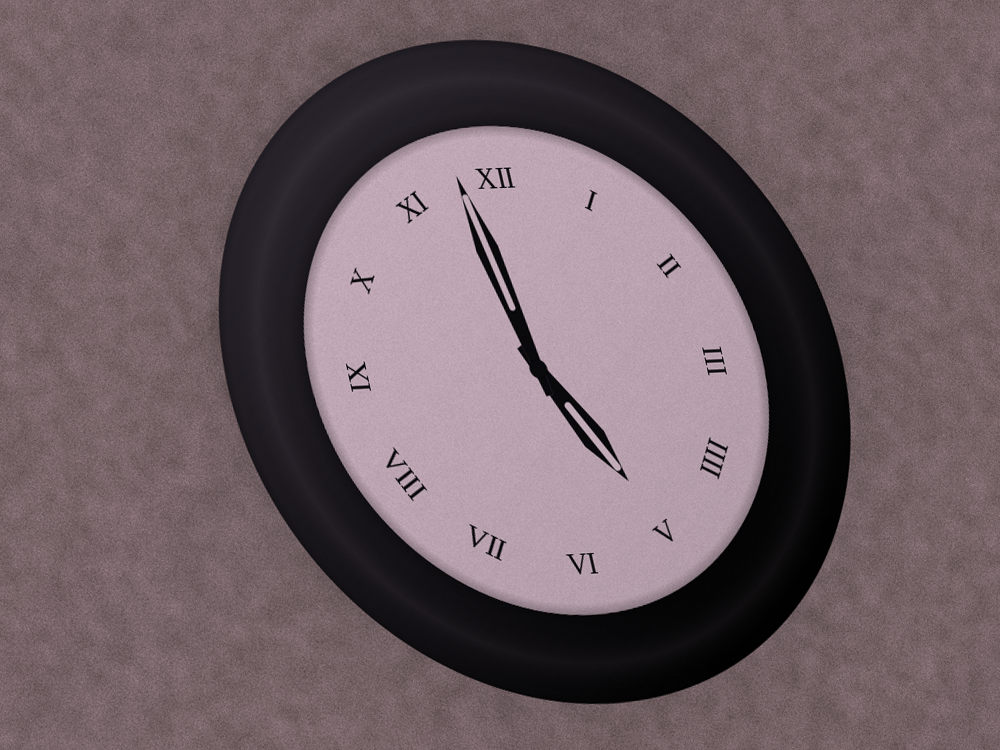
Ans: 4:58
